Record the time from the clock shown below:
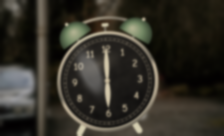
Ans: 6:00
